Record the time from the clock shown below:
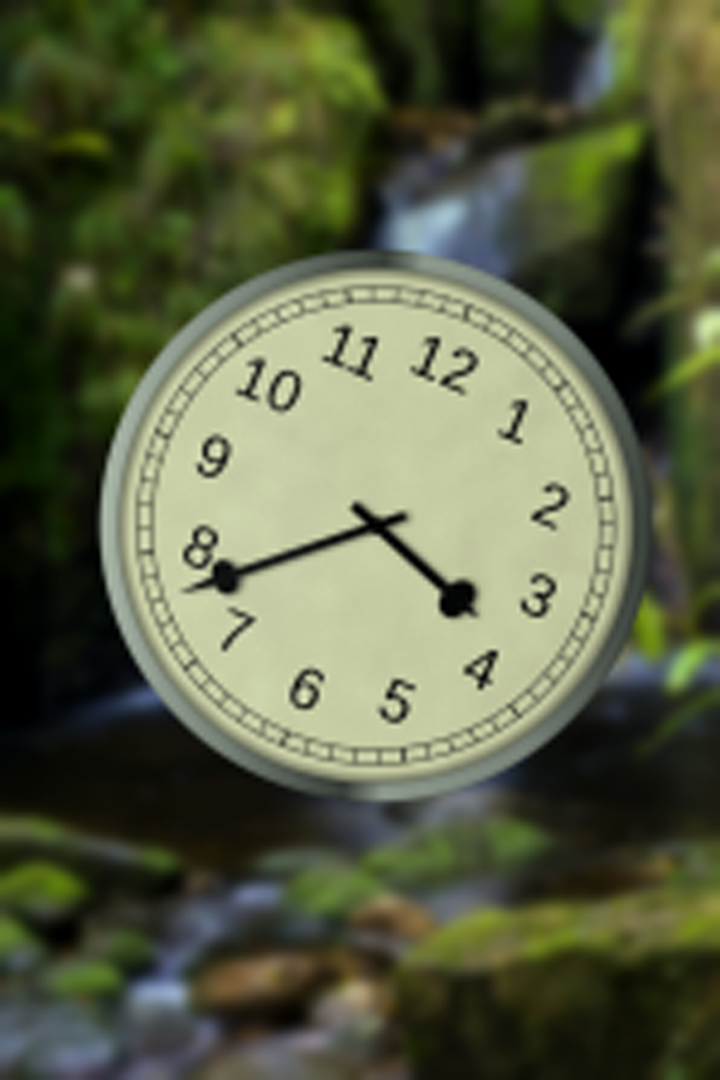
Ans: 3:38
